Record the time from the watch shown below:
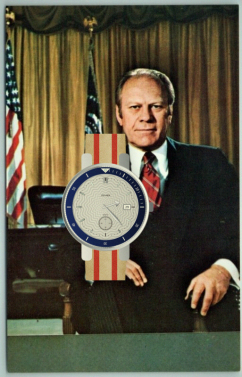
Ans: 2:23
